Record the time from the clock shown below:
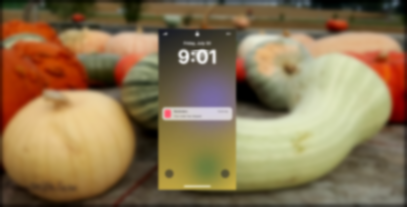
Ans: 9:01
